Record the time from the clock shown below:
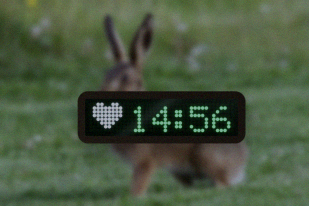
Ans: 14:56
